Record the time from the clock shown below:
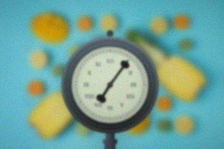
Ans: 7:06
